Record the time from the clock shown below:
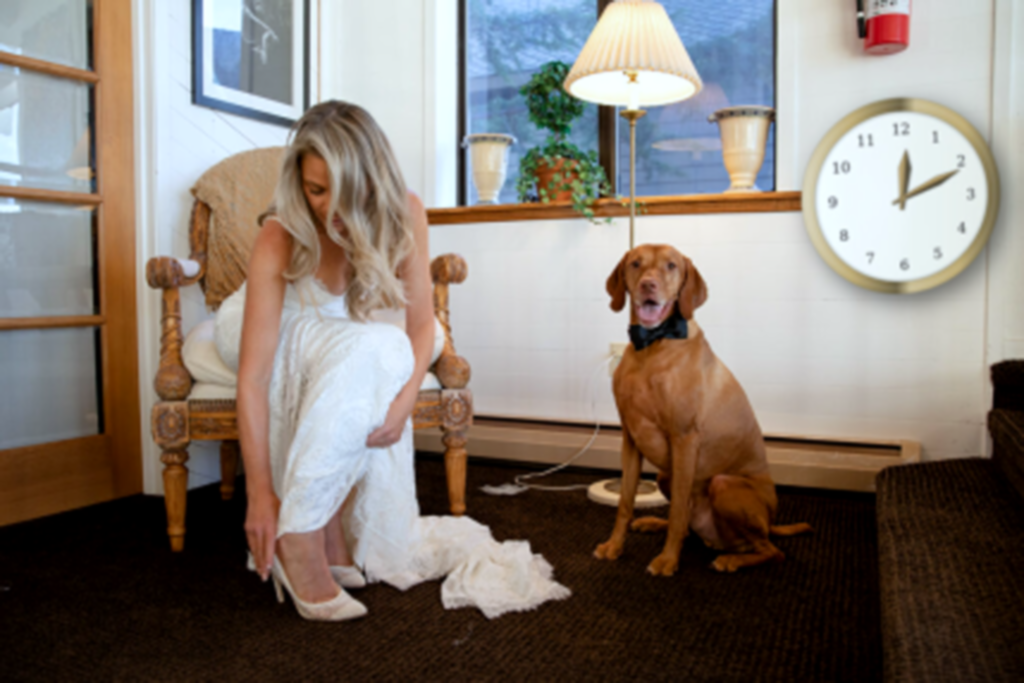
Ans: 12:11
